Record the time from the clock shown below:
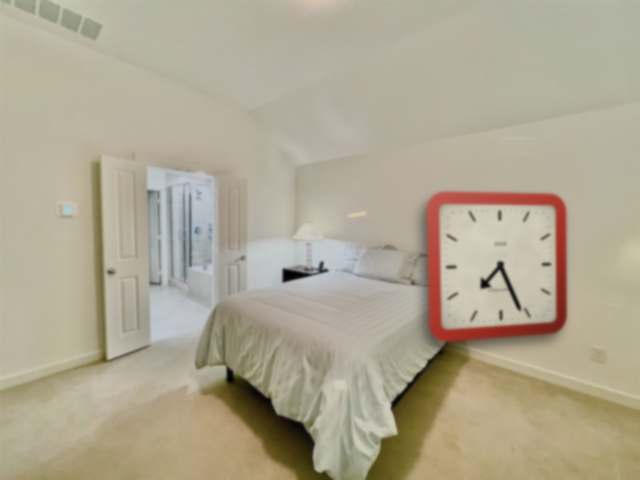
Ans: 7:26
